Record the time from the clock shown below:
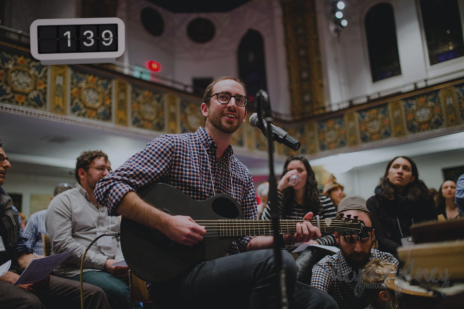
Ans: 1:39
